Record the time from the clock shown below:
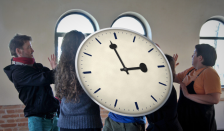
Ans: 2:58
